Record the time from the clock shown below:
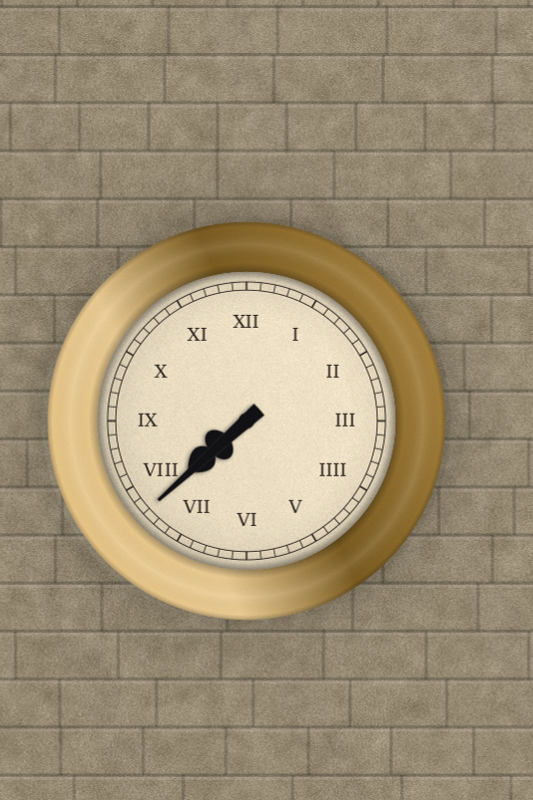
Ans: 7:38
